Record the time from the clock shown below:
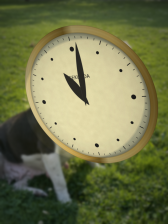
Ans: 11:01
